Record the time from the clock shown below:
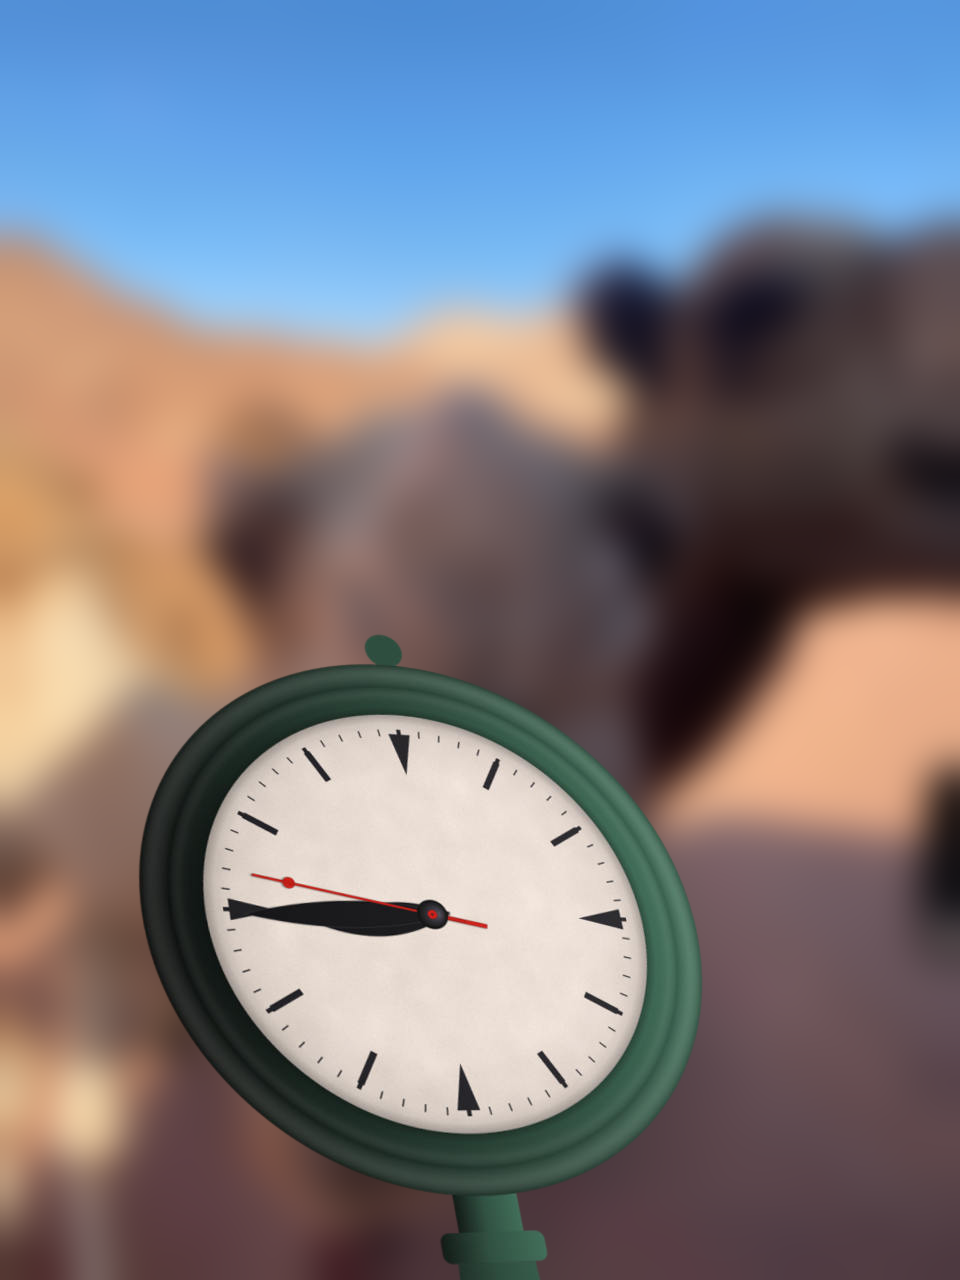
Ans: 8:44:47
